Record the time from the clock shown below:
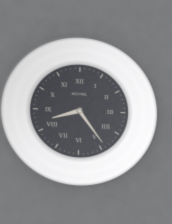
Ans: 8:24
